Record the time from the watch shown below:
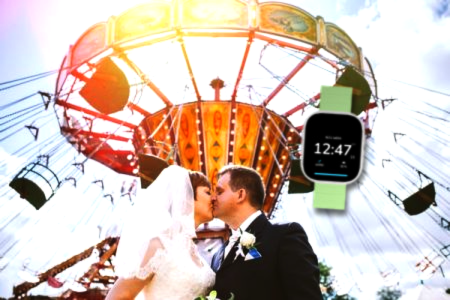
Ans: 12:47
